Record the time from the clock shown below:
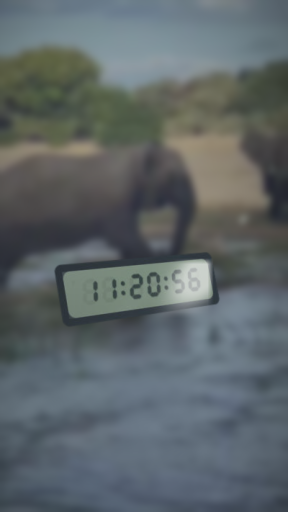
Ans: 11:20:56
